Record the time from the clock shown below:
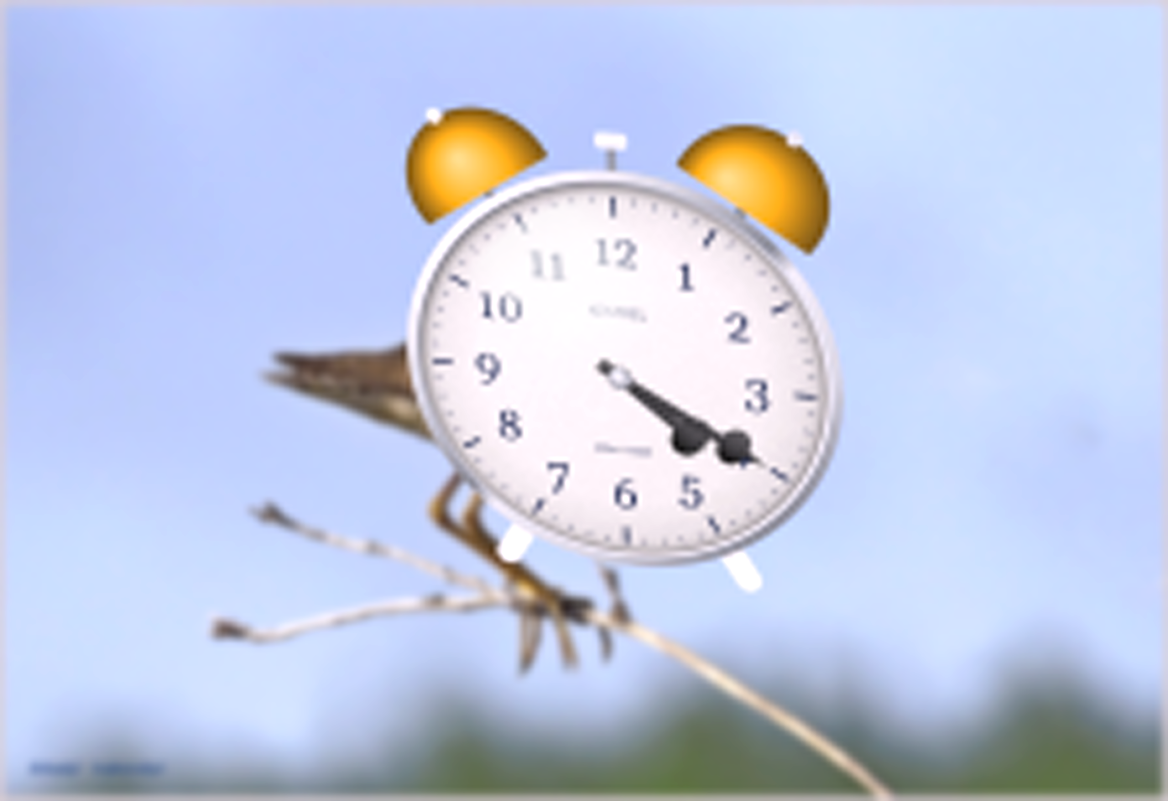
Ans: 4:20
